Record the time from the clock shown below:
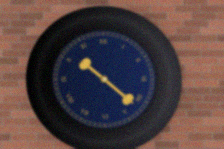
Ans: 10:22
